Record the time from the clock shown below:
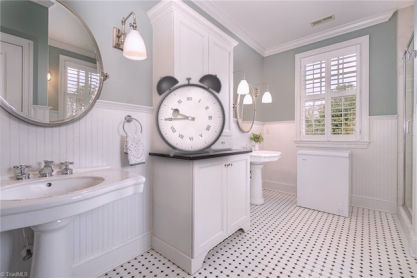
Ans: 9:45
